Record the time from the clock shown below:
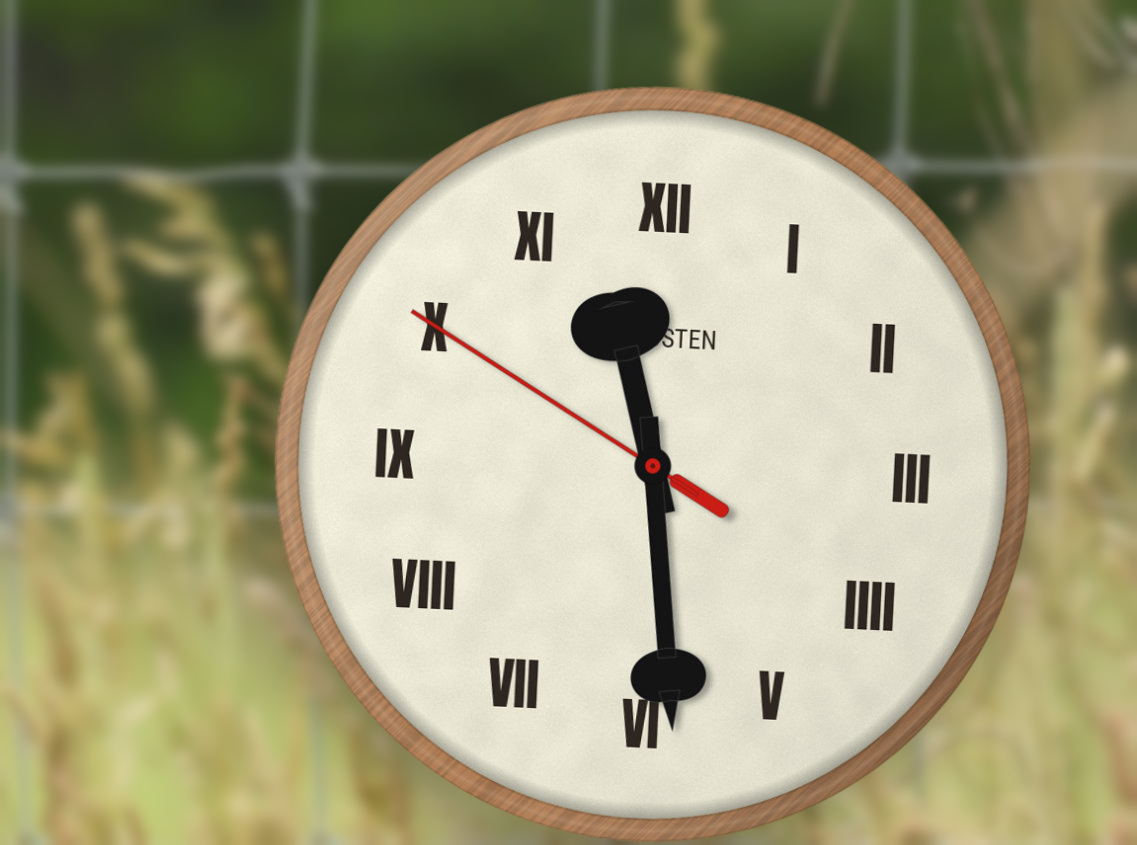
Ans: 11:28:50
